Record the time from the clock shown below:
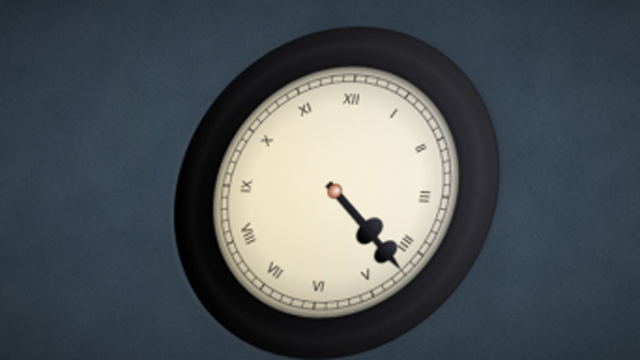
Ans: 4:22
